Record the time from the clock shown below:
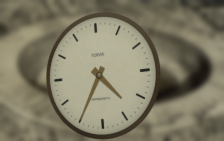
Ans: 4:35
